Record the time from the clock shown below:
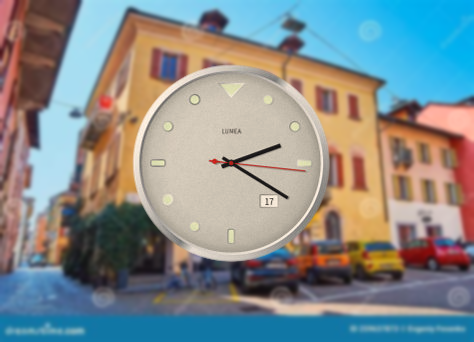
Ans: 2:20:16
